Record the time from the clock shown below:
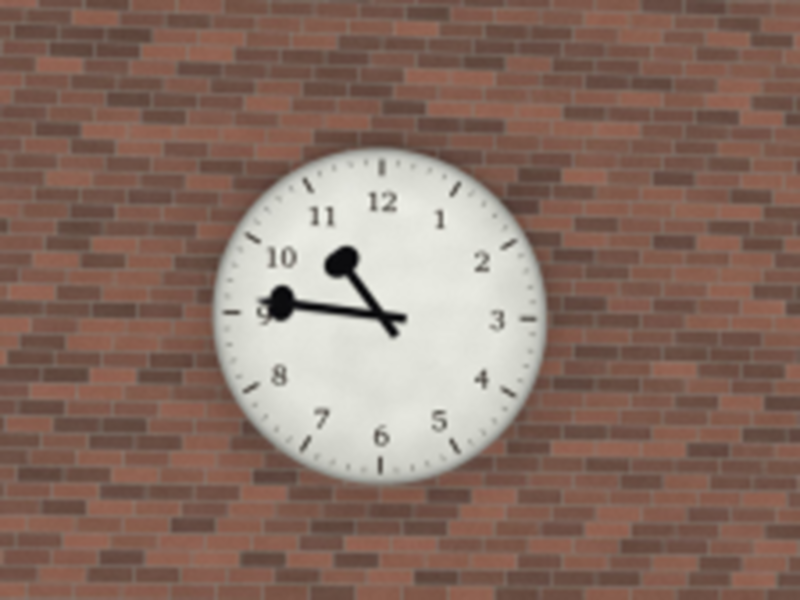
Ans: 10:46
